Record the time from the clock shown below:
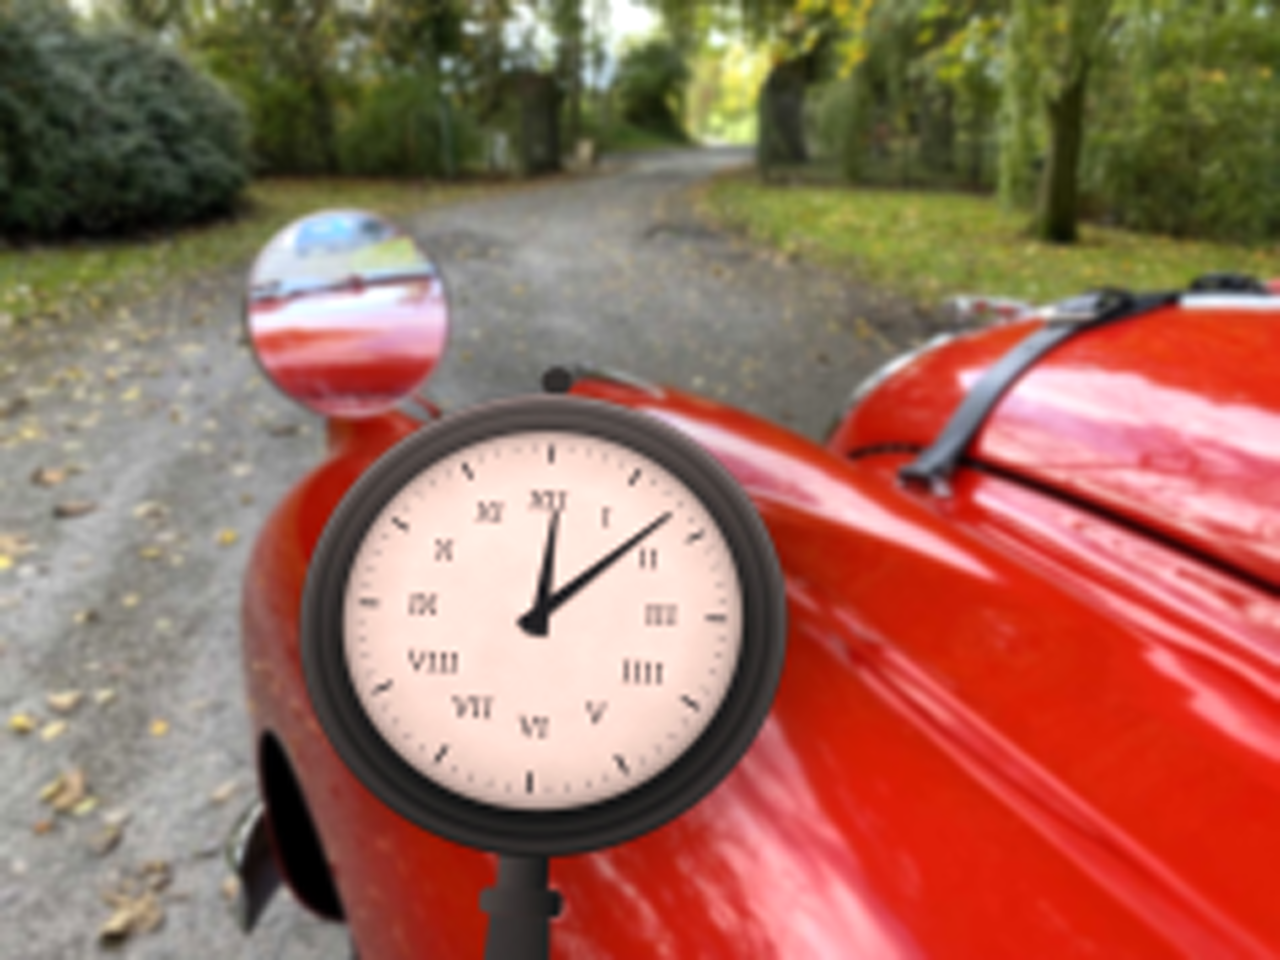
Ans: 12:08
